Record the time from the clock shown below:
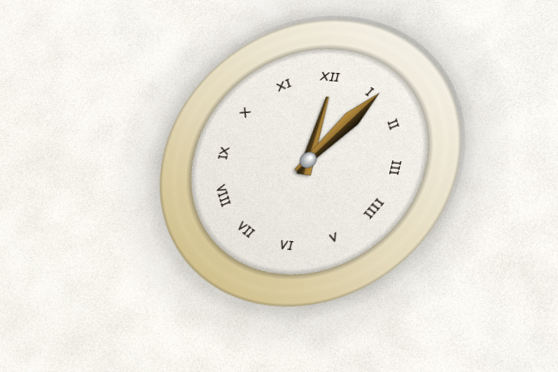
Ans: 12:06
